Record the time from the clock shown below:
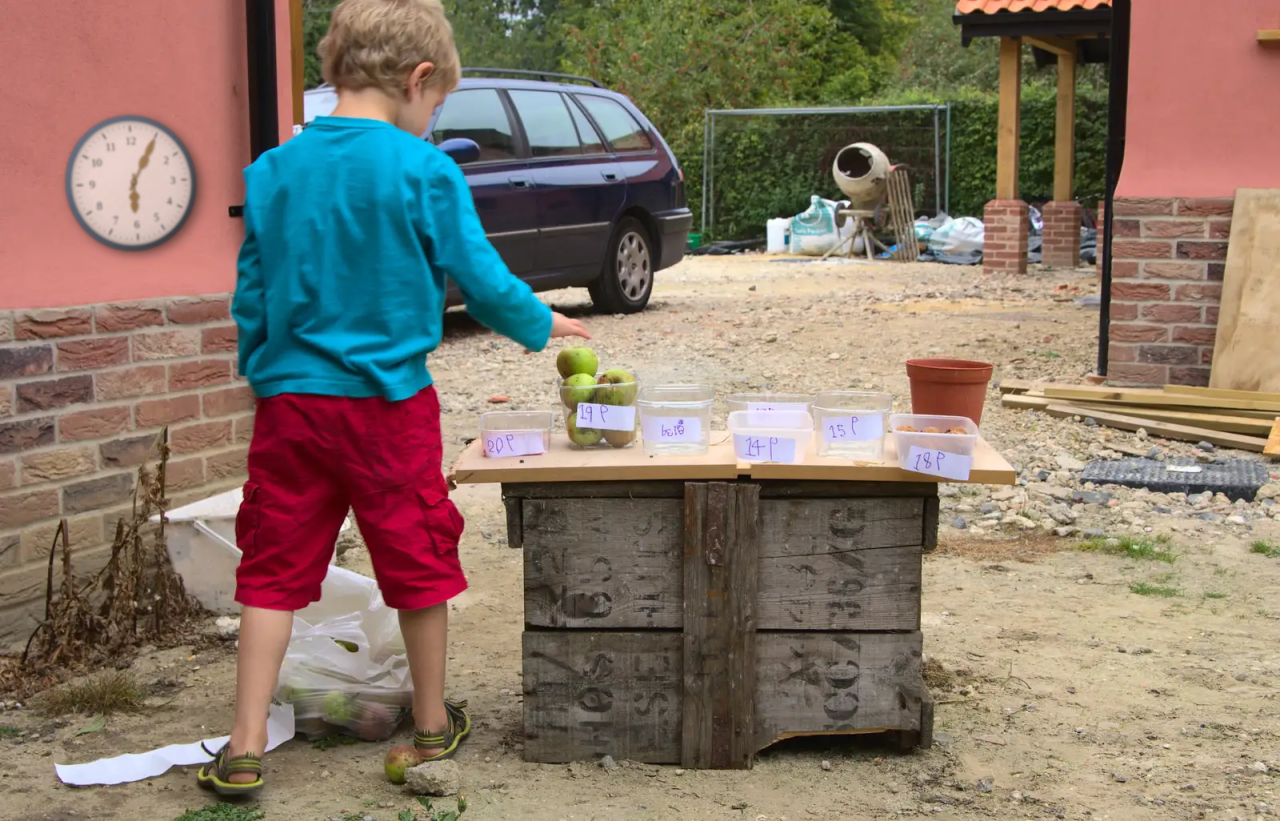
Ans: 6:05
